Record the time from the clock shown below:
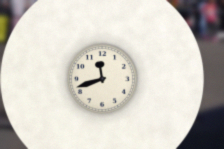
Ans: 11:42
